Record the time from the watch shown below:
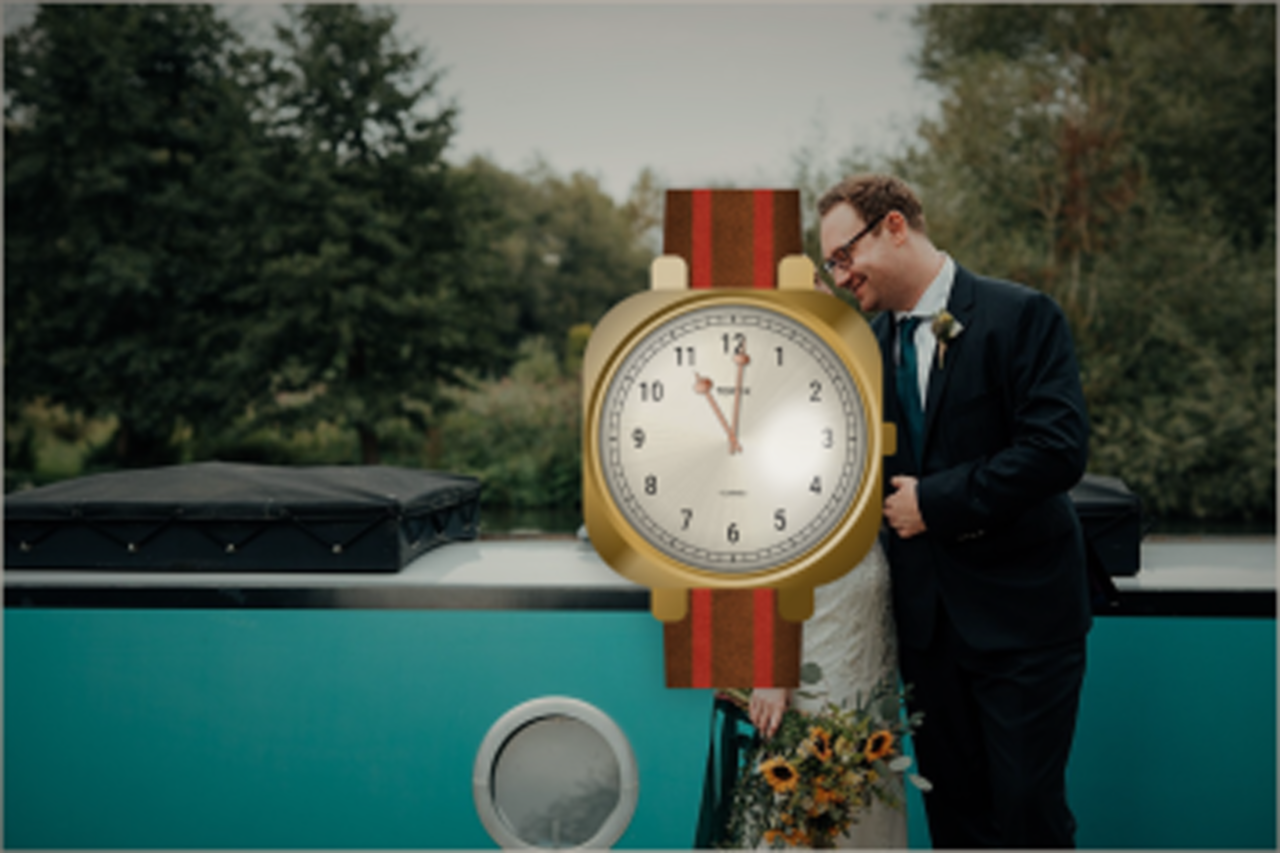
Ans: 11:01
